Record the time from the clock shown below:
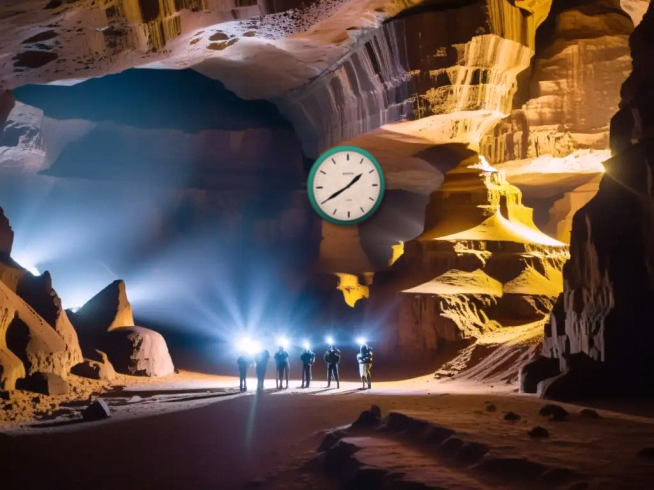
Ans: 1:40
